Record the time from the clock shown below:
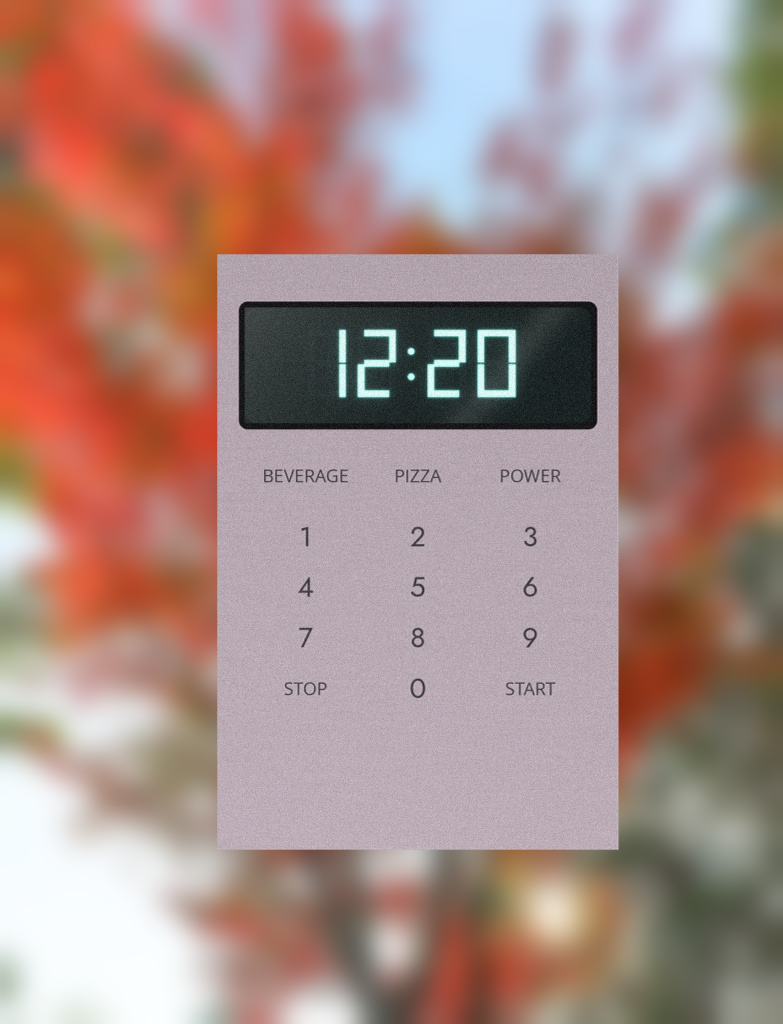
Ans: 12:20
